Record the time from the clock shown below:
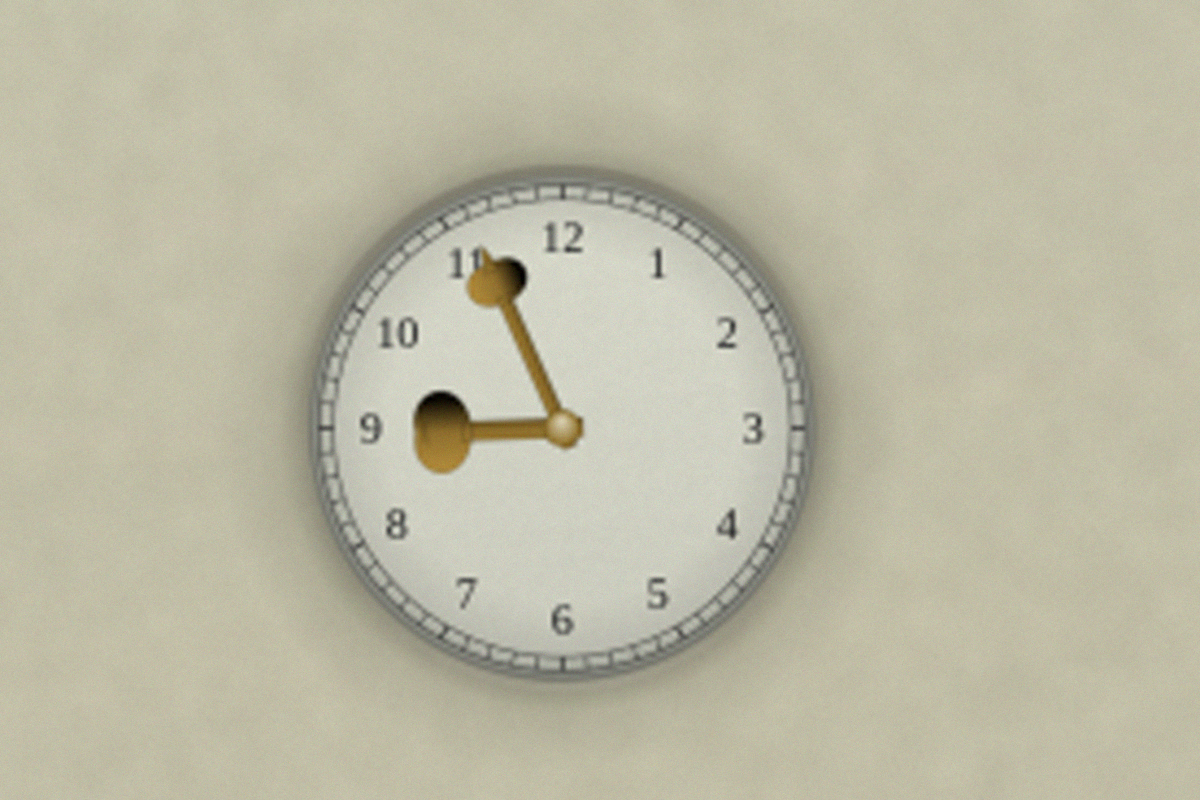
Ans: 8:56
